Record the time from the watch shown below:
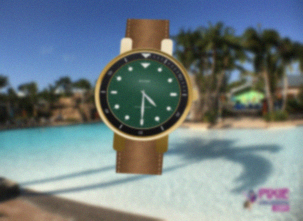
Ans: 4:30
